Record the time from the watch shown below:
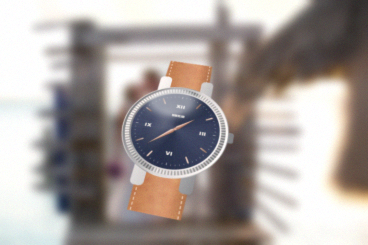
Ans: 1:38
